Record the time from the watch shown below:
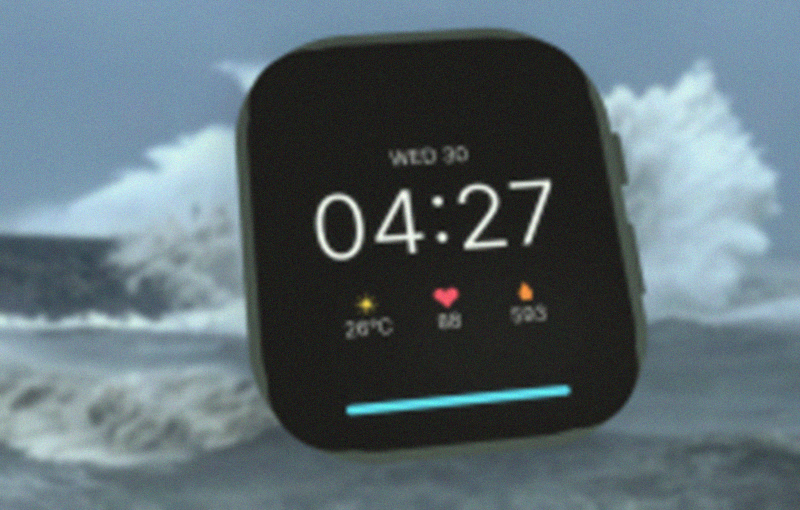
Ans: 4:27
